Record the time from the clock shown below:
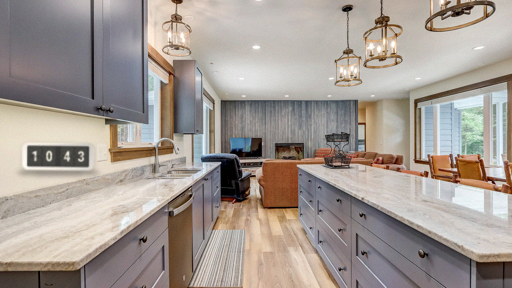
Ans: 10:43
